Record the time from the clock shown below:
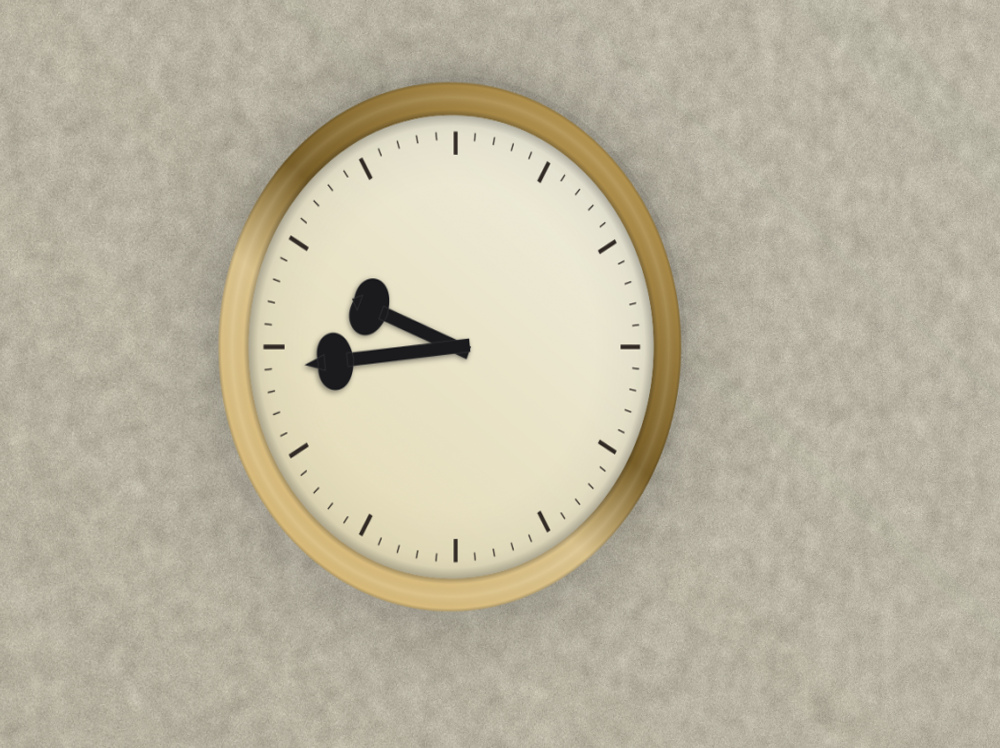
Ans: 9:44
